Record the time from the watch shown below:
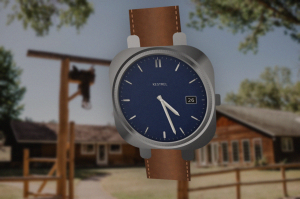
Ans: 4:27
